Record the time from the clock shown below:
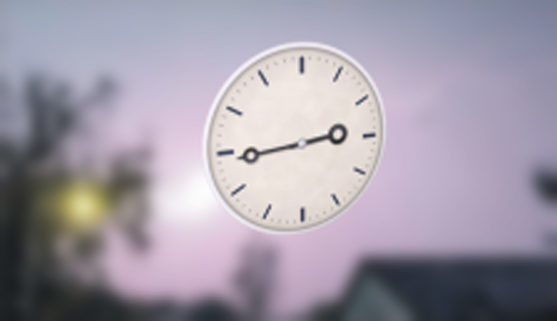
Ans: 2:44
